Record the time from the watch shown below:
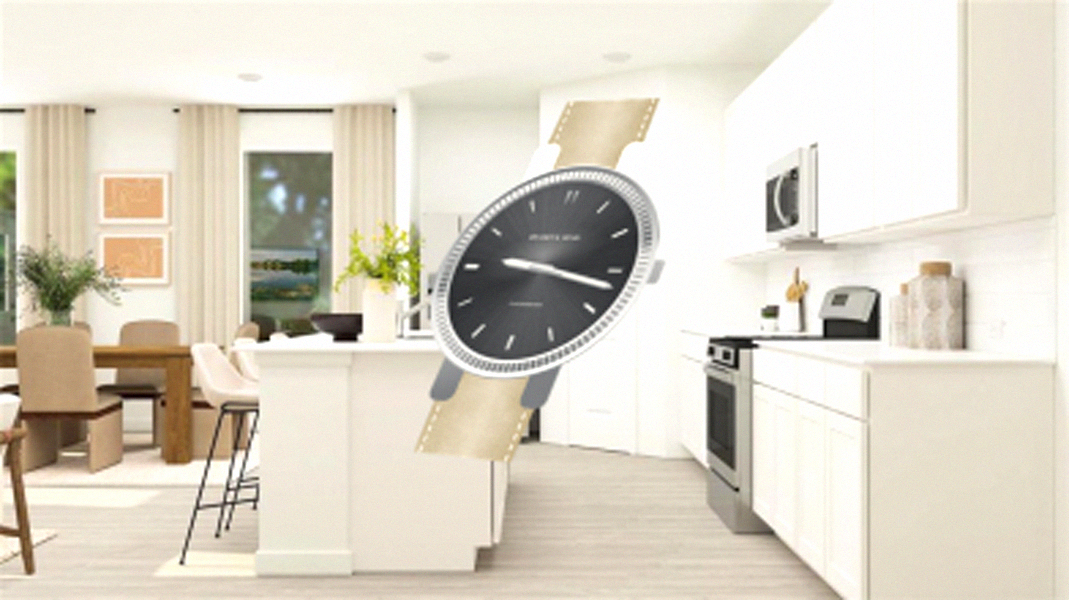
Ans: 9:17
